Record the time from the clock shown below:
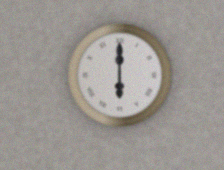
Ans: 6:00
